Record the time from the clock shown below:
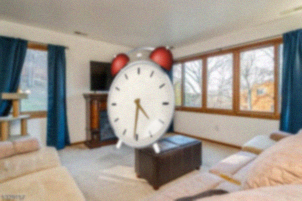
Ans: 4:31
